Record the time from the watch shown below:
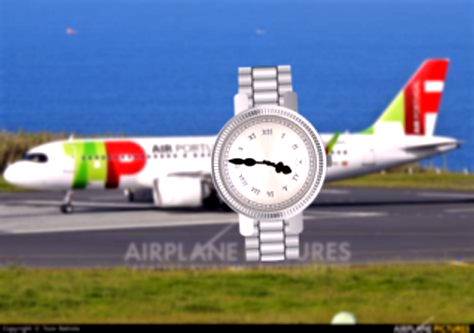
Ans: 3:46
